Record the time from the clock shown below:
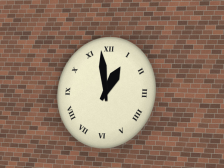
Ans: 12:58
